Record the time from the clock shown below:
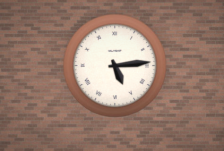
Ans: 5:14
